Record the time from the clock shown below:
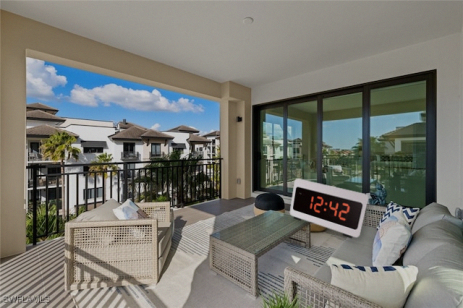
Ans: 12:42
